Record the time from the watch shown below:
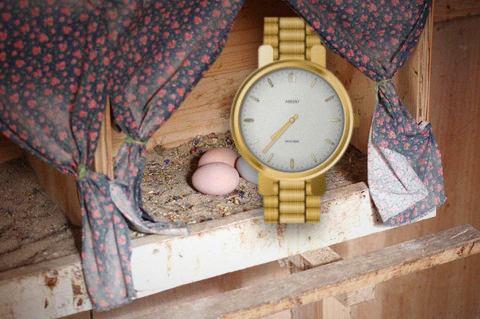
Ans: 7:37
